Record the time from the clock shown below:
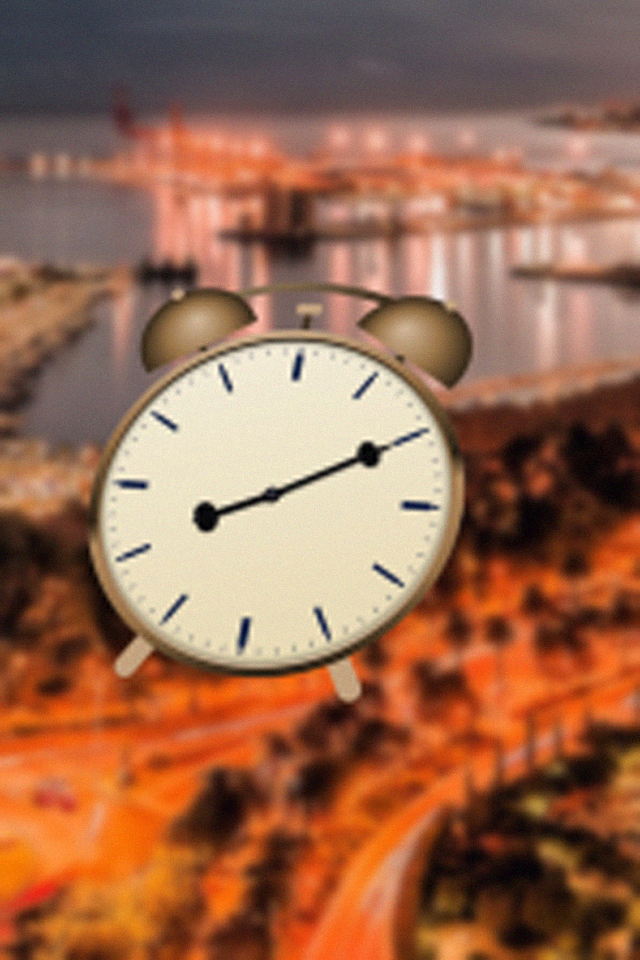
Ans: 8:10
